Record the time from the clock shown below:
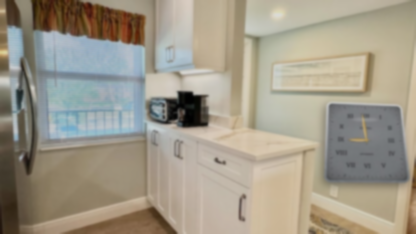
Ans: 8:59
